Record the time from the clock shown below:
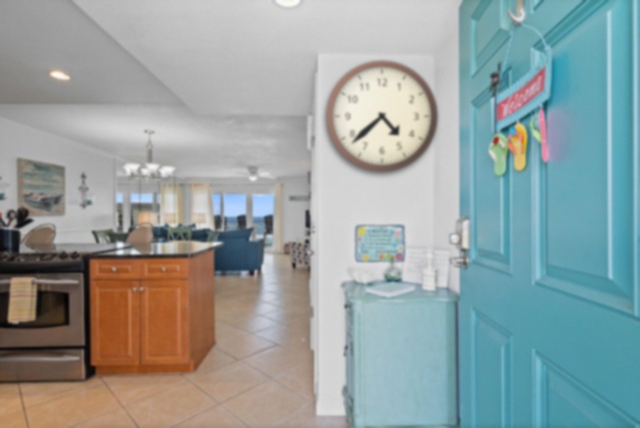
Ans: 4:38
